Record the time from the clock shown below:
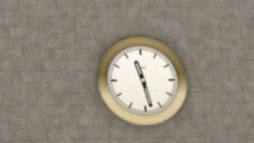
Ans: 11:28
